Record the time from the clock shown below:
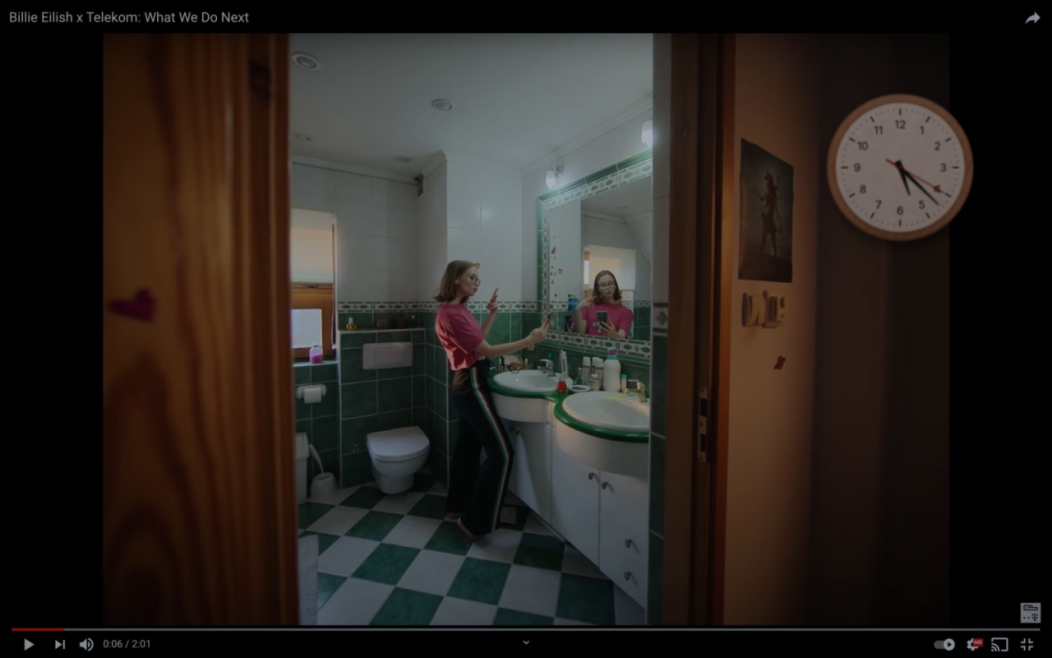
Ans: 5:22:20
